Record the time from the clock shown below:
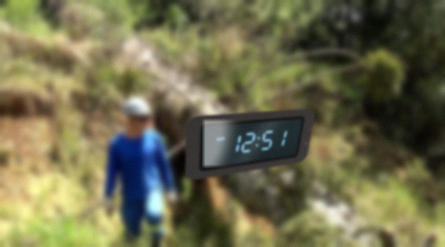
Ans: 12:51
